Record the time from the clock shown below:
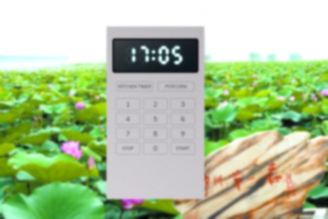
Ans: 17:05
